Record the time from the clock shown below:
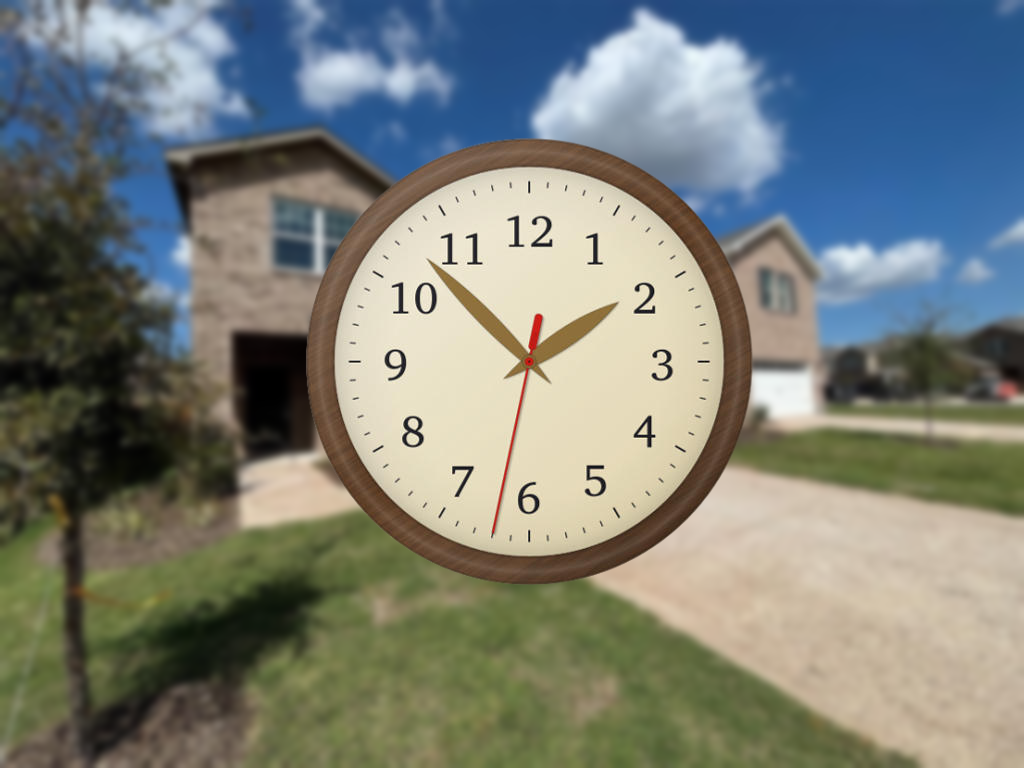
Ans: 1:52:32
